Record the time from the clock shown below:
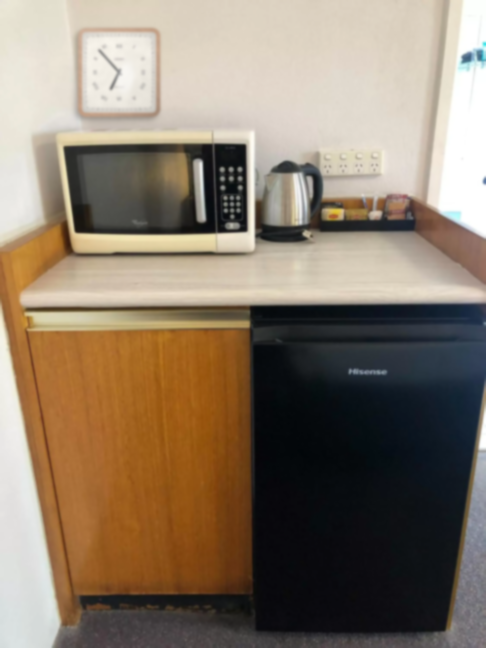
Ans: 6:53
